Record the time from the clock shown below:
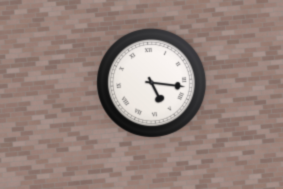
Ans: 5:17
